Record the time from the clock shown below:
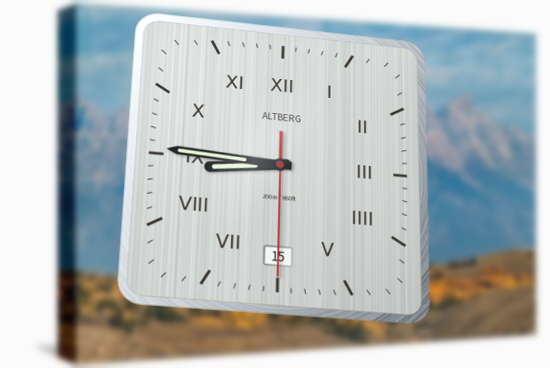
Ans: 8:45:30
